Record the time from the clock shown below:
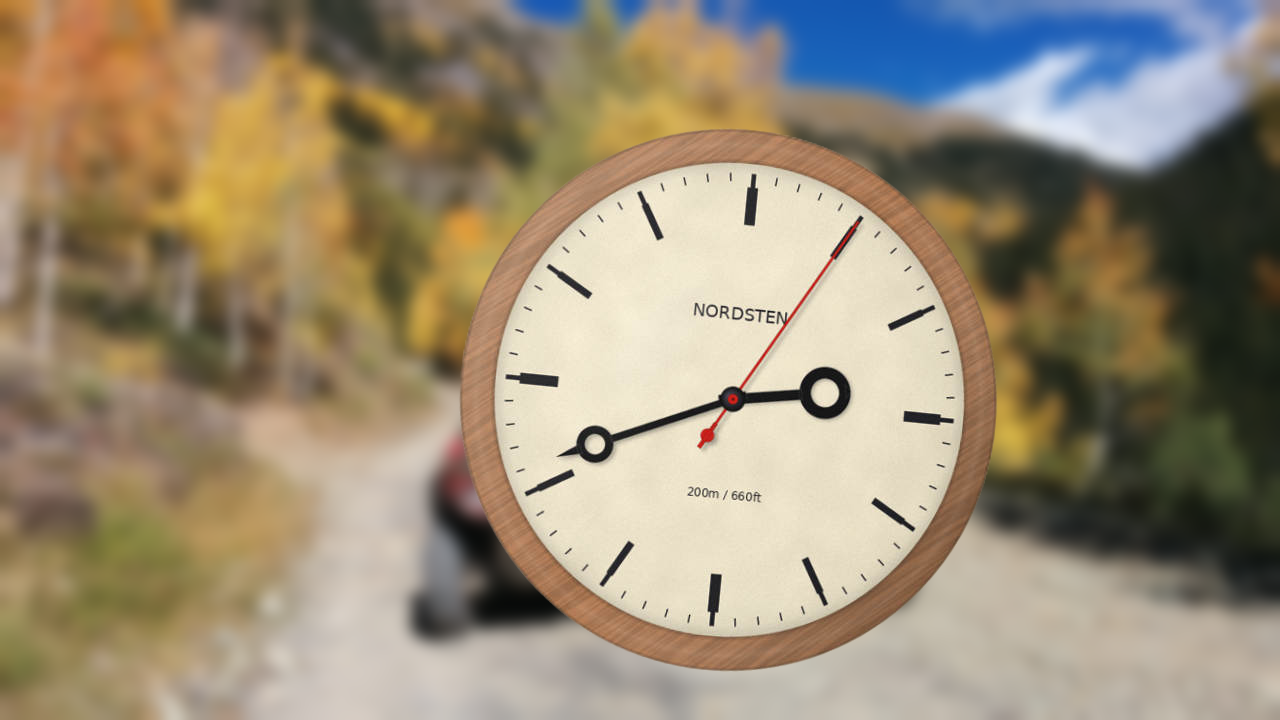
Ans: 2:41:05
